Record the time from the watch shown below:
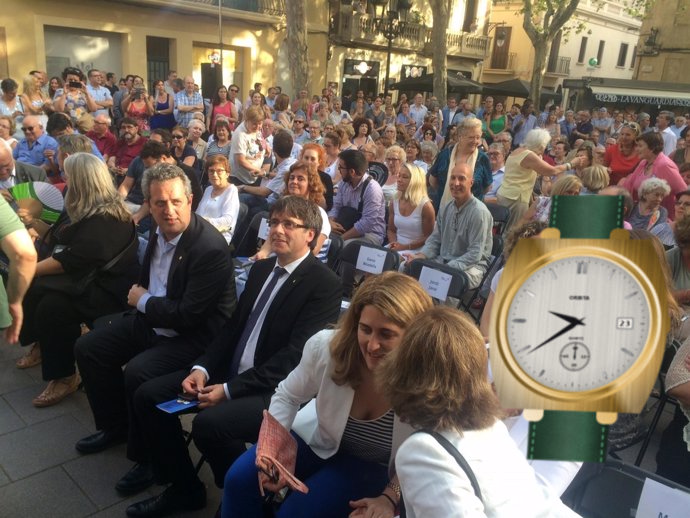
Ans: 9:39
